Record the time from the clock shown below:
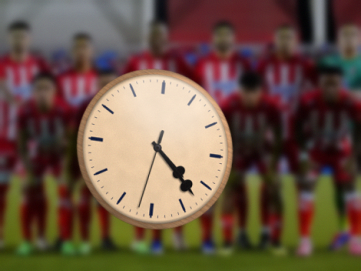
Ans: 4:22:32
